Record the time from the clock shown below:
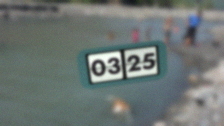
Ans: 3:25
